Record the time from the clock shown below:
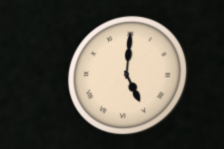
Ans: 5:00
